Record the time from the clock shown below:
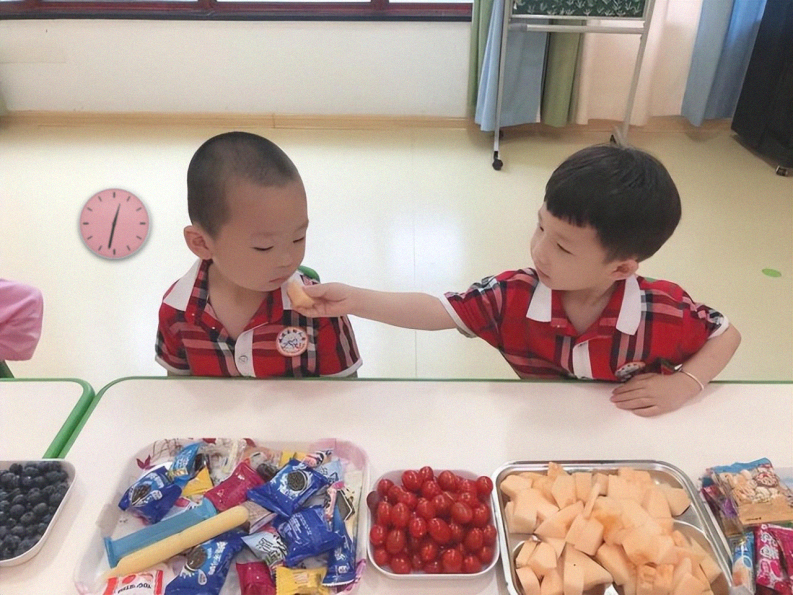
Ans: 12:32
